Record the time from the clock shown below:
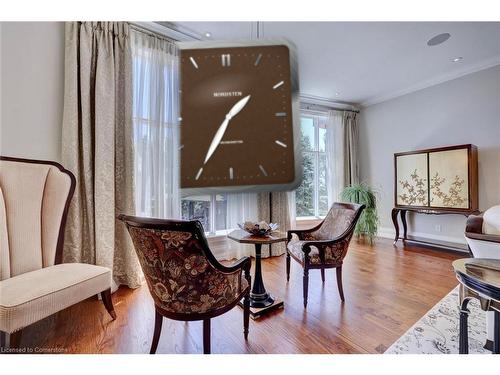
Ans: 1:35
